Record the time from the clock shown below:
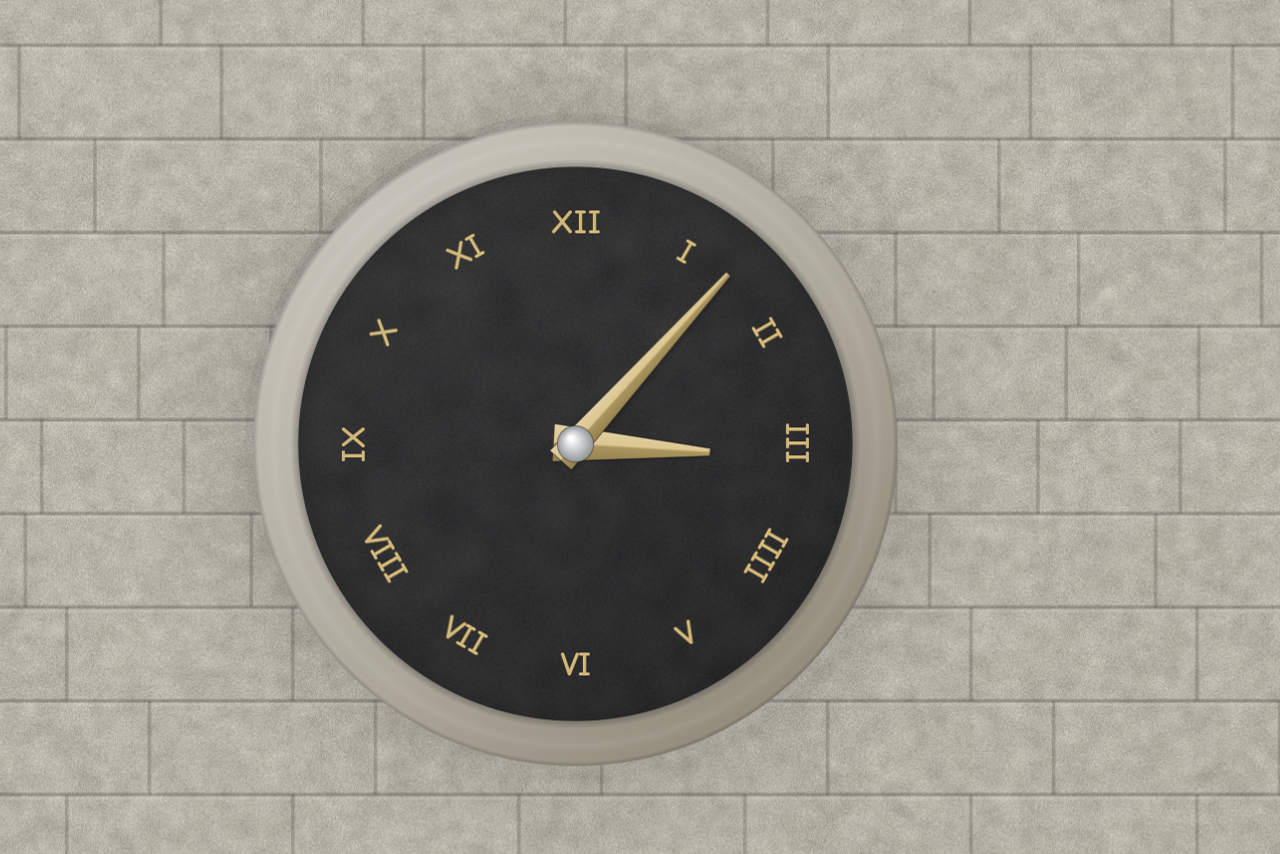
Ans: 3:07
